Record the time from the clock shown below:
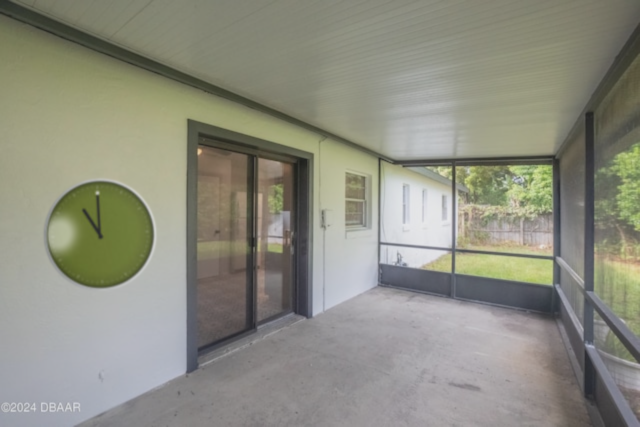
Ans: 11:00
